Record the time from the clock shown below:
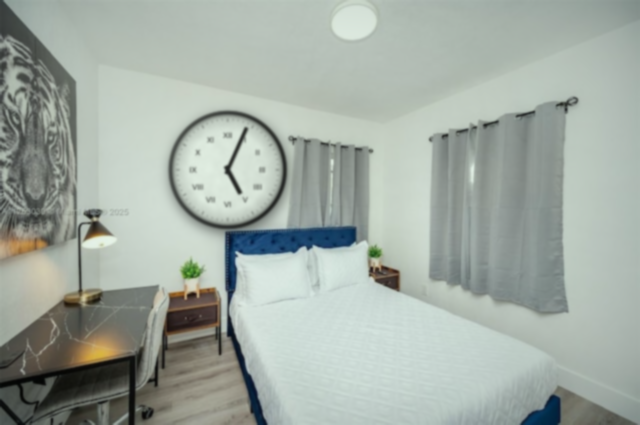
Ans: 5:04
